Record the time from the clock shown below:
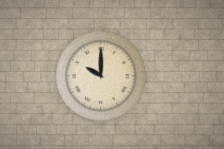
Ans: 10:00
